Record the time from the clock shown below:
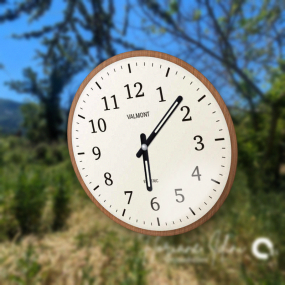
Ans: 6:08
